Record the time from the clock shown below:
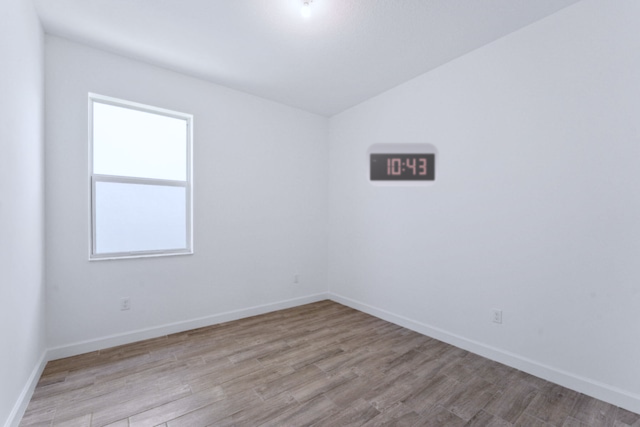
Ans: 10:43
